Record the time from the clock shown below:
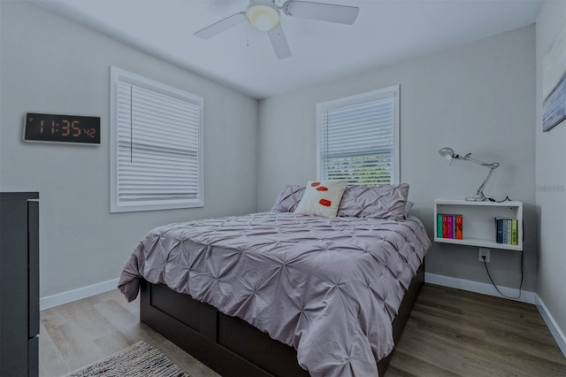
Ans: 11:35:42
